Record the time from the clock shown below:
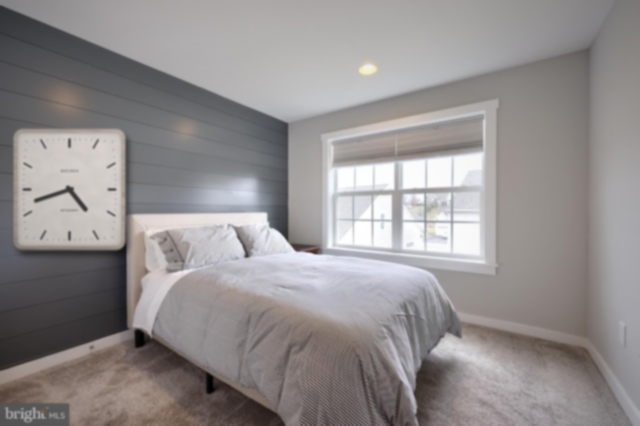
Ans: 4:42
